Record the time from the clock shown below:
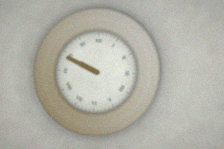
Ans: 9:49
